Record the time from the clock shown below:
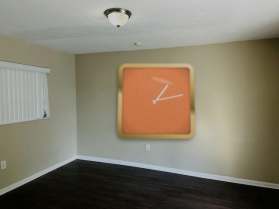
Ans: 1:13
